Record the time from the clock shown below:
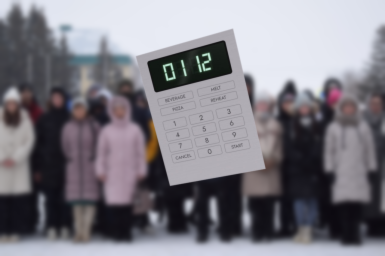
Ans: 1:12
